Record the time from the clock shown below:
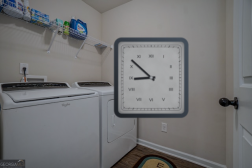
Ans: 8:52
